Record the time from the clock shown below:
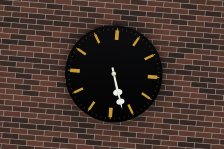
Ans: 5:27
